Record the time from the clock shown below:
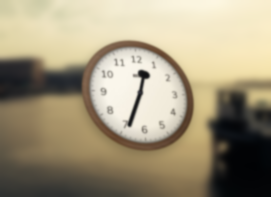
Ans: 12:34
